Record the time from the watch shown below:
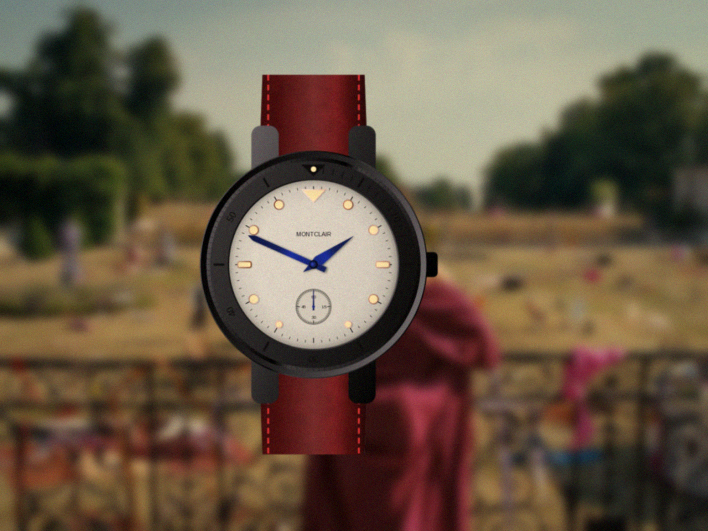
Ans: 1:49
